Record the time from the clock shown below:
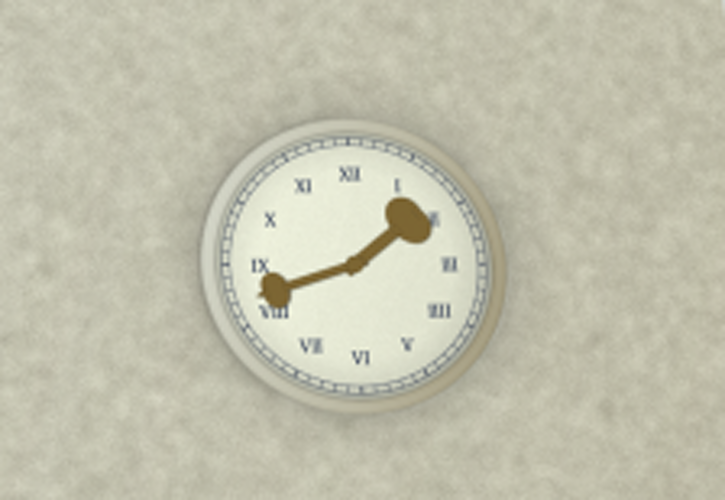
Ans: 1:42
